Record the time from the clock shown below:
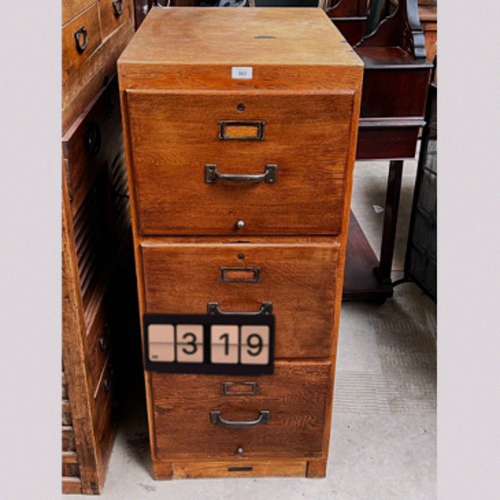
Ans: 3:19
